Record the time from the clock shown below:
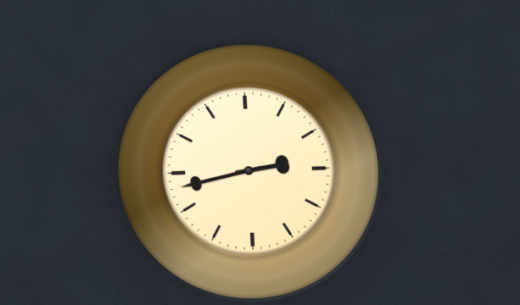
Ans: 2:43
